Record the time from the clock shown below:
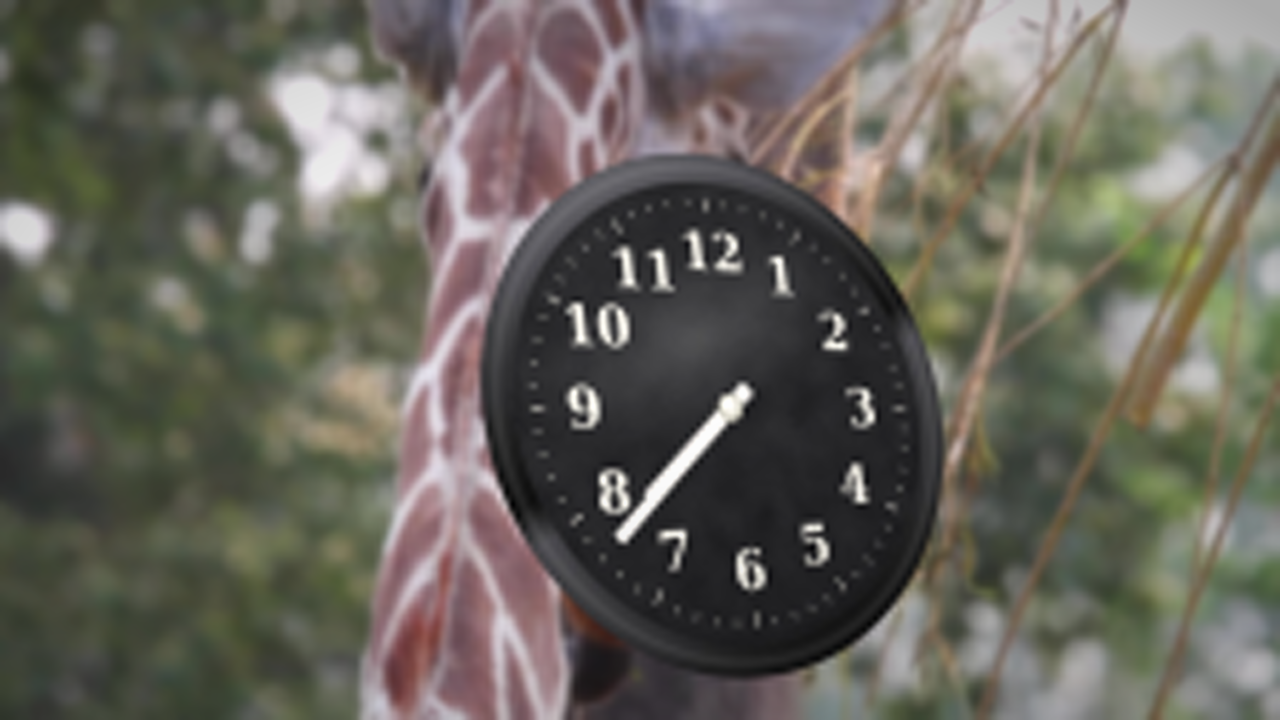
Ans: 7:38
